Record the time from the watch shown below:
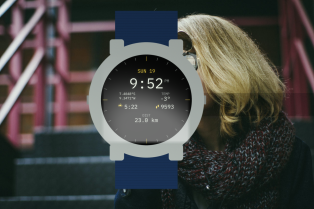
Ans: 9:52
